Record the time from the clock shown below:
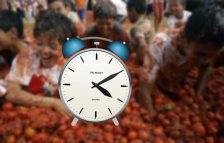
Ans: 4:10
